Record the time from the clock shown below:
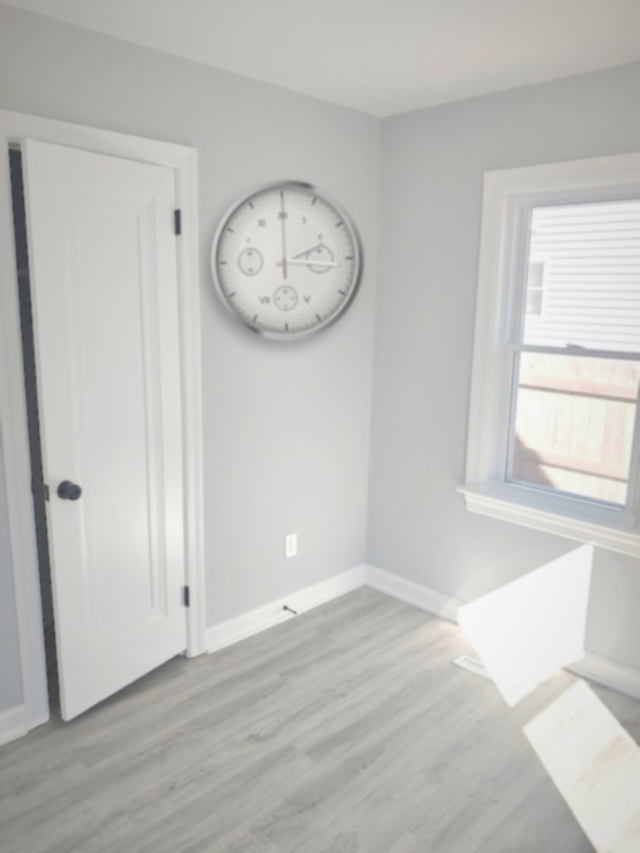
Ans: 2:16
